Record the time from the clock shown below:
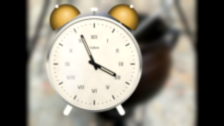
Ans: 3:56
